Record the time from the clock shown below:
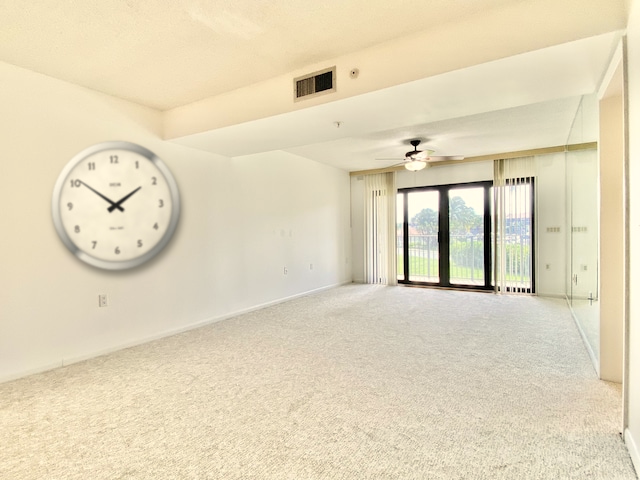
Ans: 1:51
